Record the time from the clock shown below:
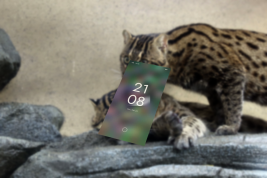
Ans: 21:08
